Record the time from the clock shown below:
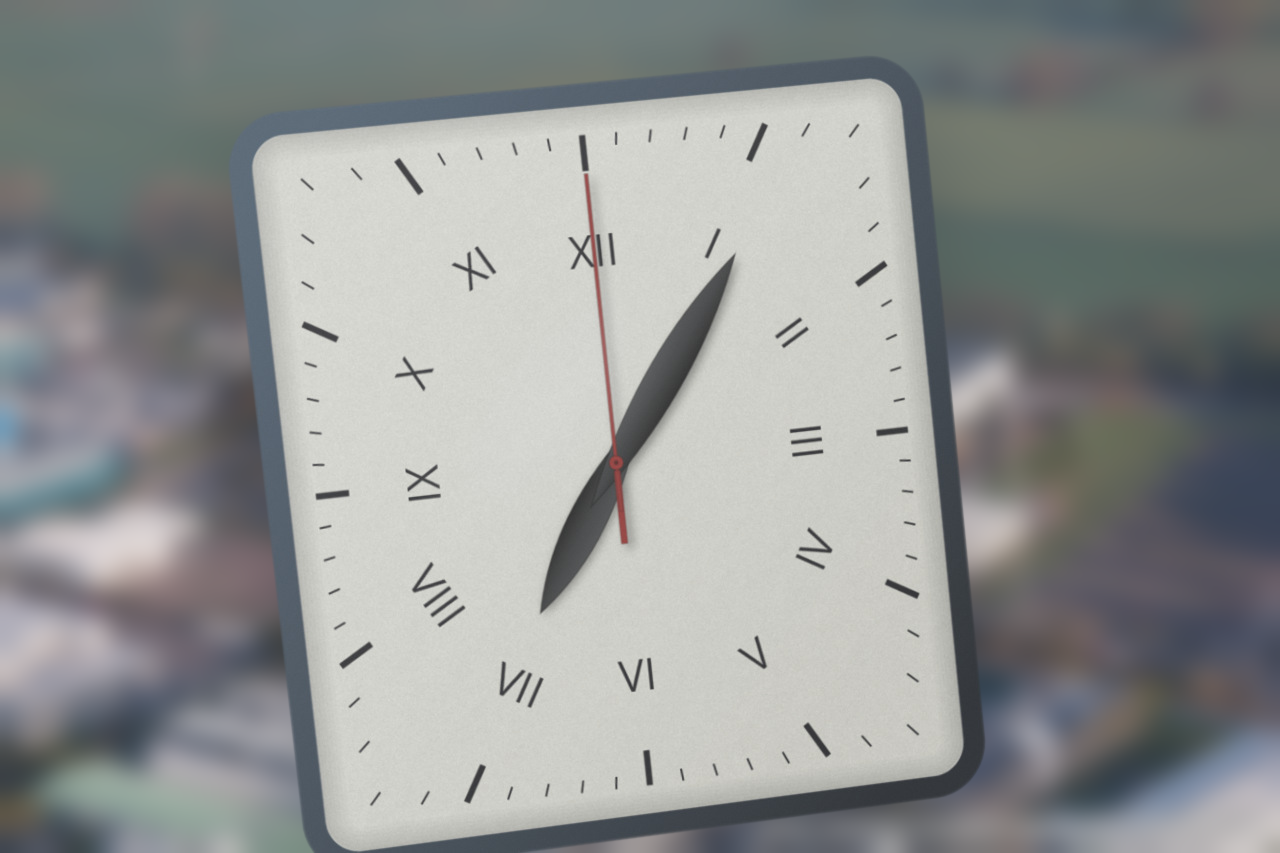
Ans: 7:06:00
